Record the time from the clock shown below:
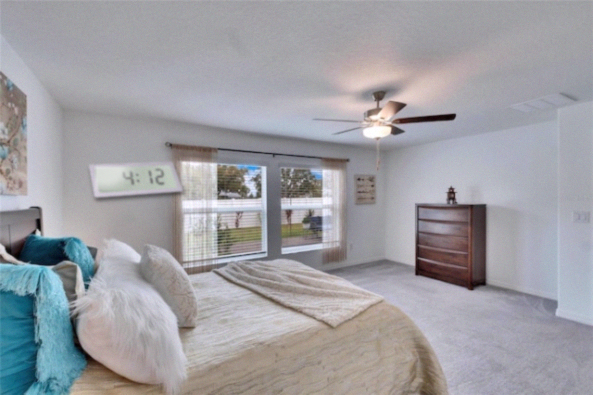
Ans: 4:12
